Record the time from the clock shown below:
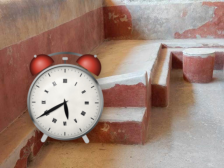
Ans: 5:40
